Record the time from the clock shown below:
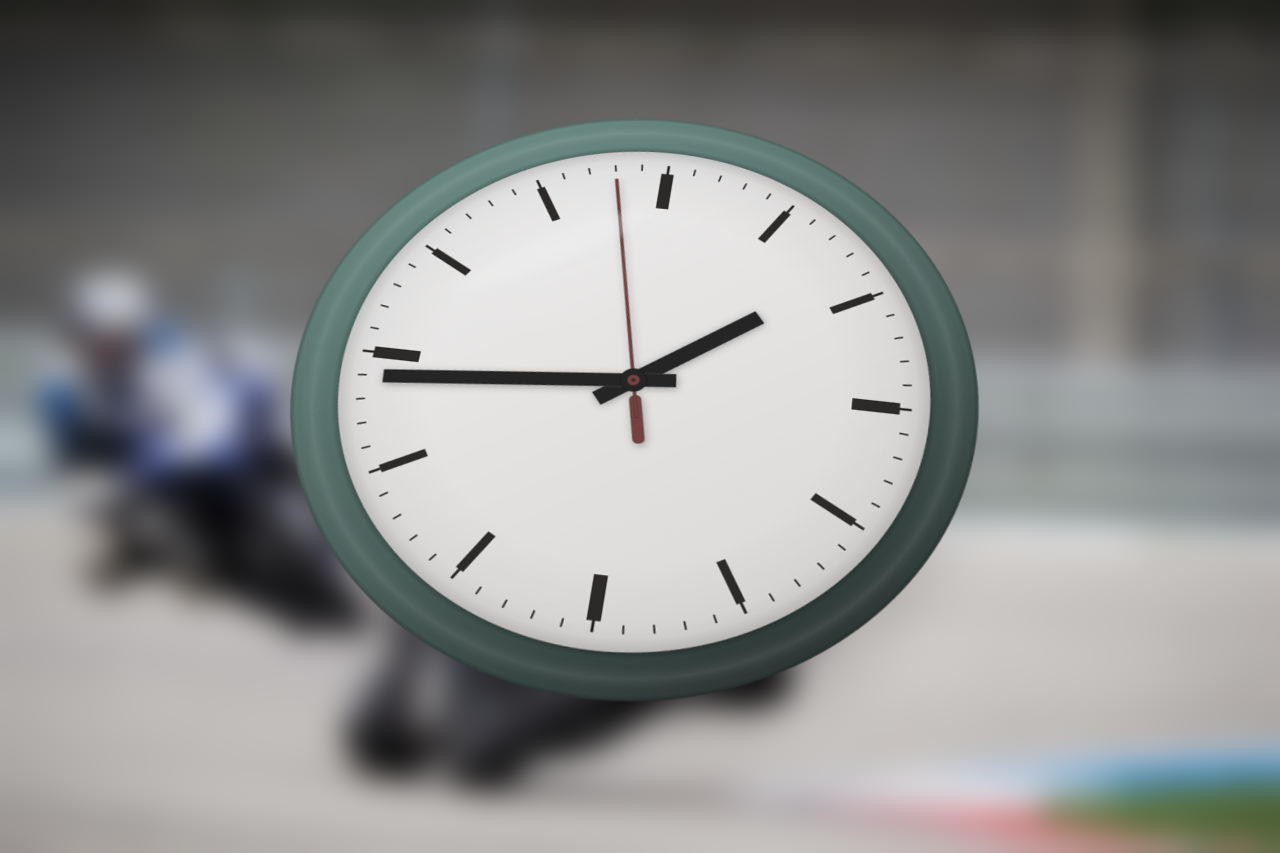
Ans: 1:43:58
